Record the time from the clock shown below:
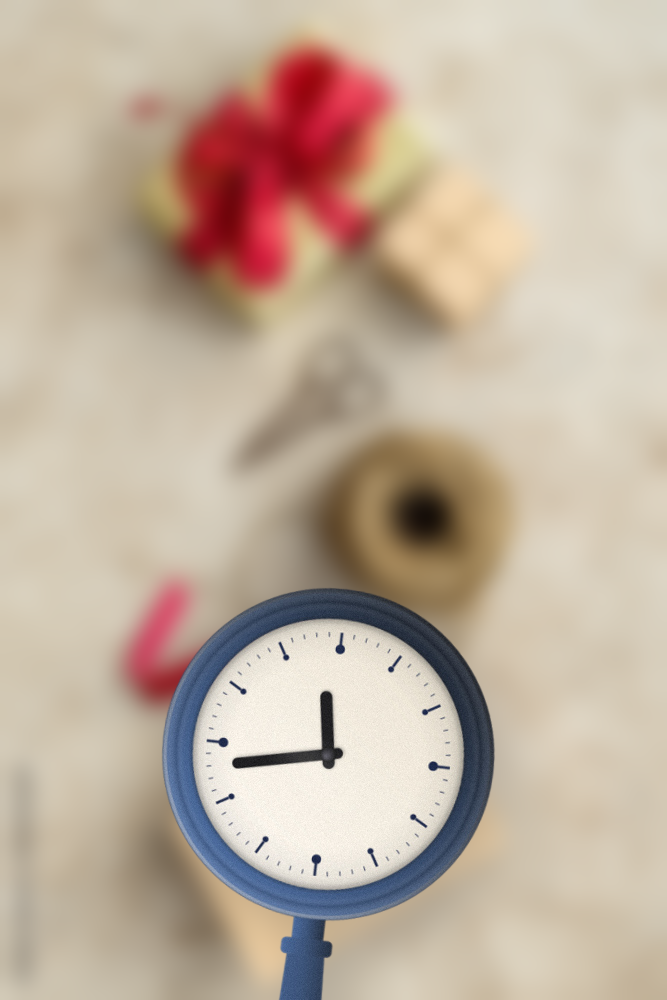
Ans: 11:43
